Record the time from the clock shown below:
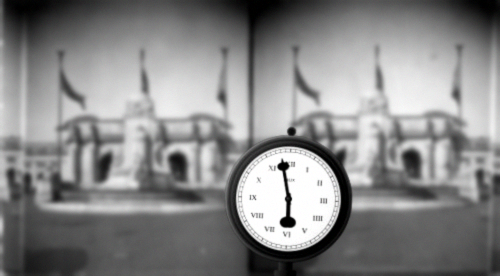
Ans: 5:58
